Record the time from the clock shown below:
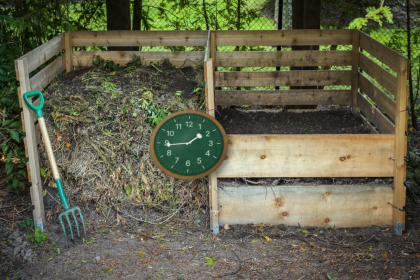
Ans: 1:44
